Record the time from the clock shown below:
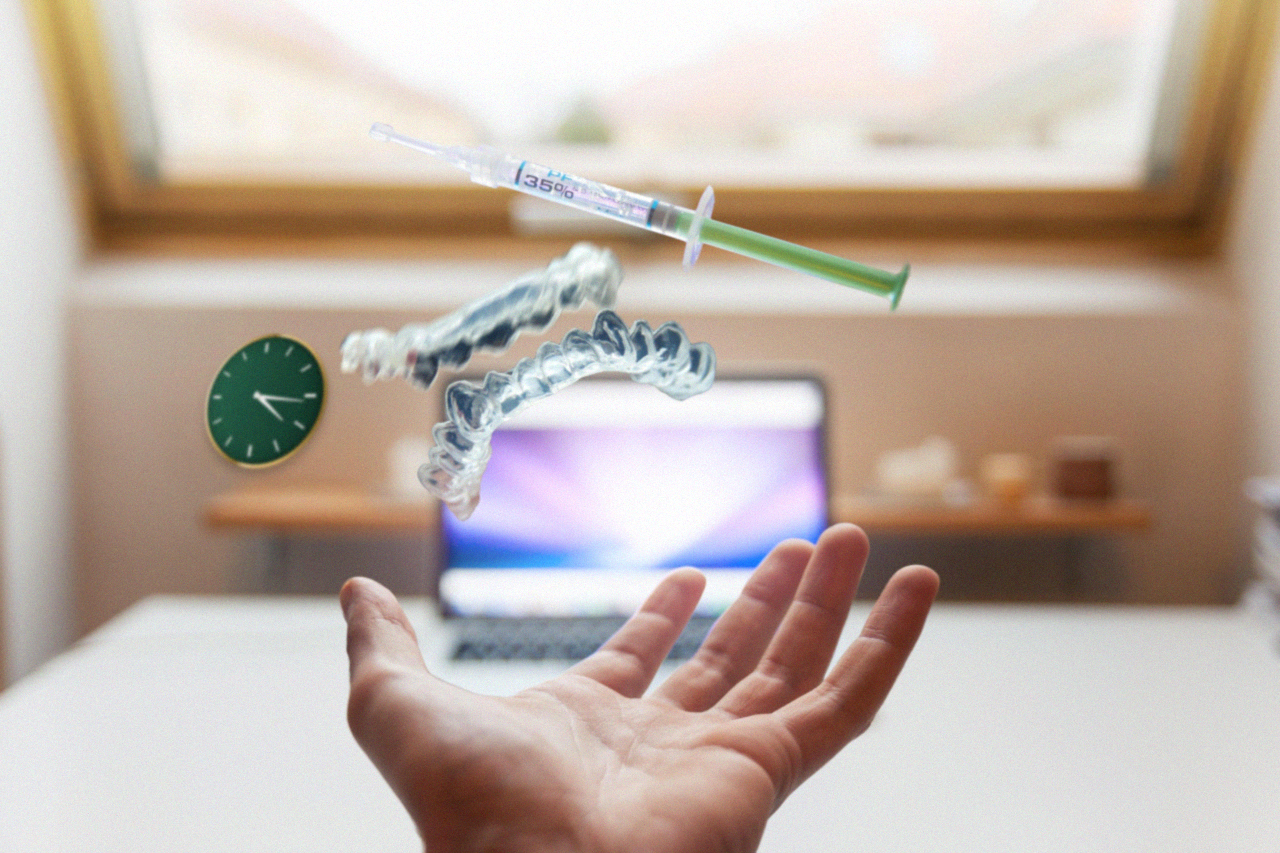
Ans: 4:16
